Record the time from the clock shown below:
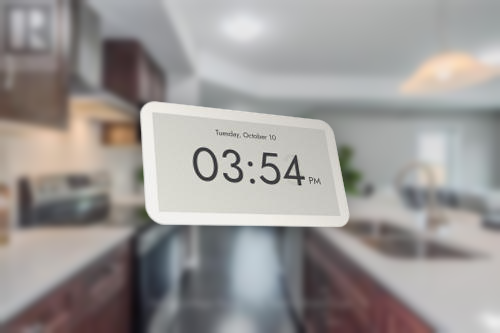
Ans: 3:54
